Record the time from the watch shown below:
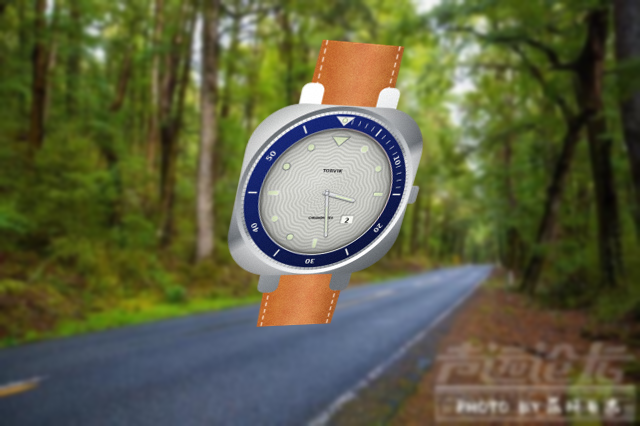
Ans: 3:28
